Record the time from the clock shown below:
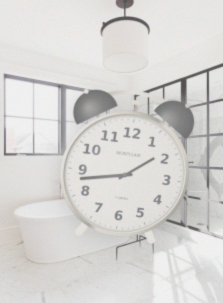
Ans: 1:43
